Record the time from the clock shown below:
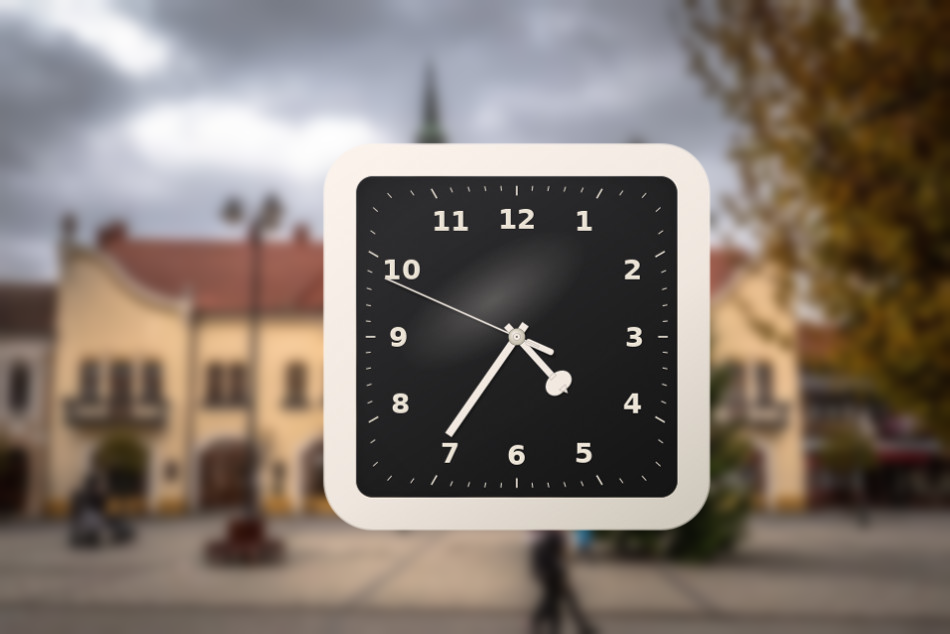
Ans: 4:35:49
